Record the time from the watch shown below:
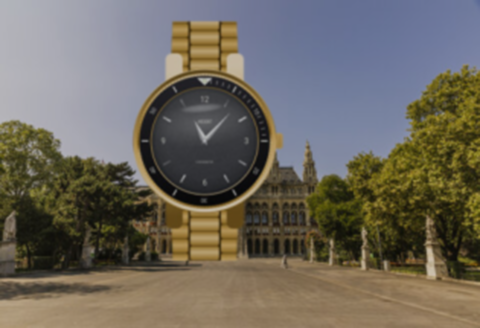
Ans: 11:07
